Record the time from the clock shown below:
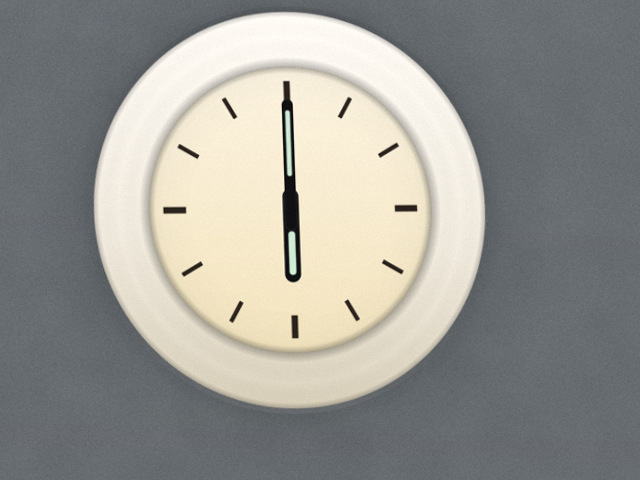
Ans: 6:00
